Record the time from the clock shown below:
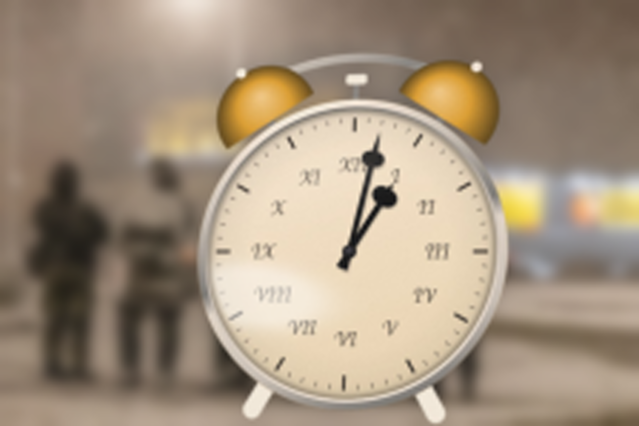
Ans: 1:02
